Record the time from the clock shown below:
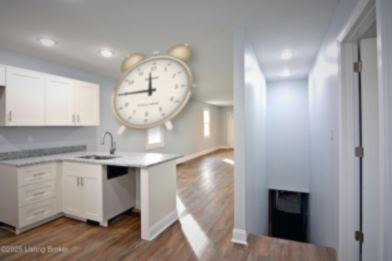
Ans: 11:45
